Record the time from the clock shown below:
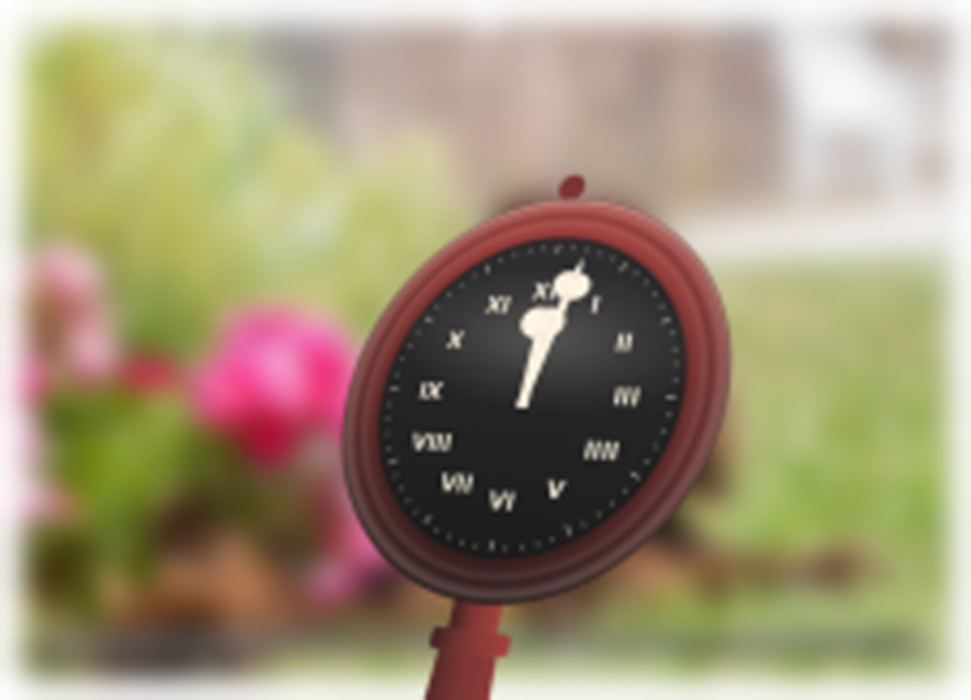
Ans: 12:02
